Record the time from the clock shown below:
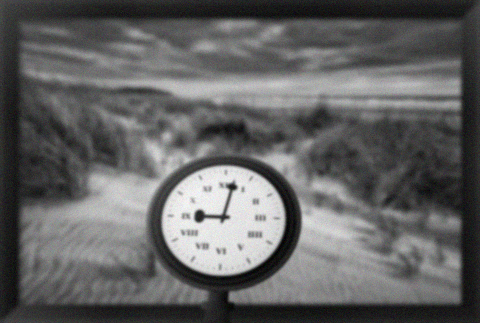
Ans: 9:02
